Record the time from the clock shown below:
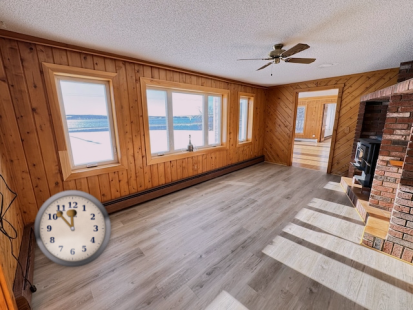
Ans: 11:53
